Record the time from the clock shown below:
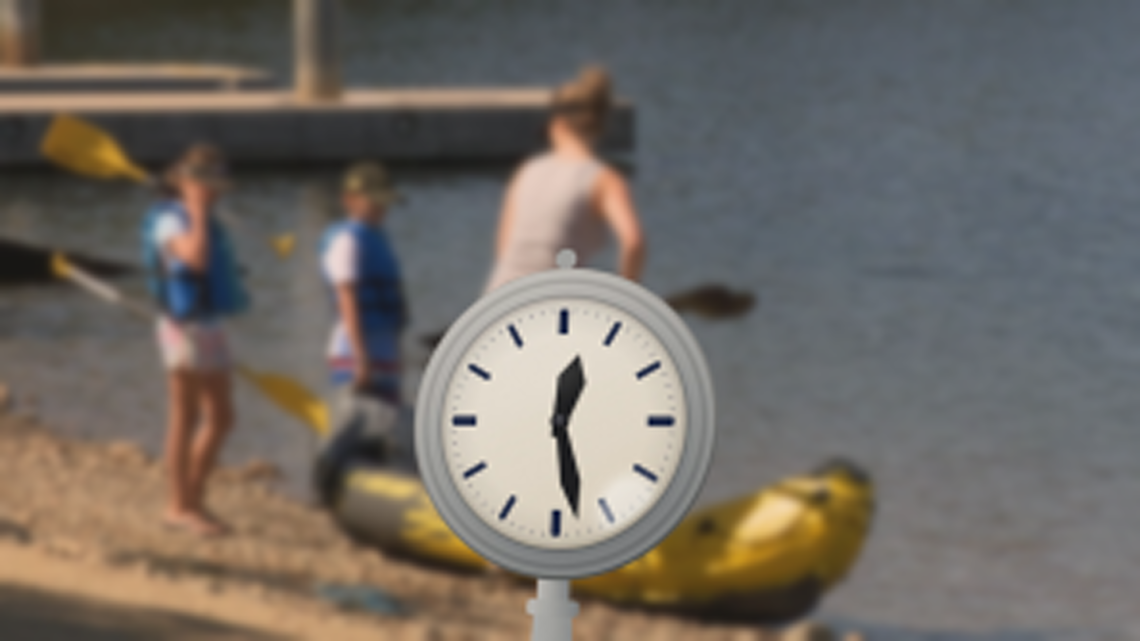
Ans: 12:28
